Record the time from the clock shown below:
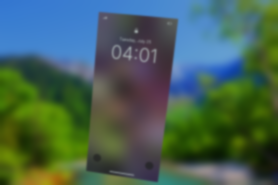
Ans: 4:01
